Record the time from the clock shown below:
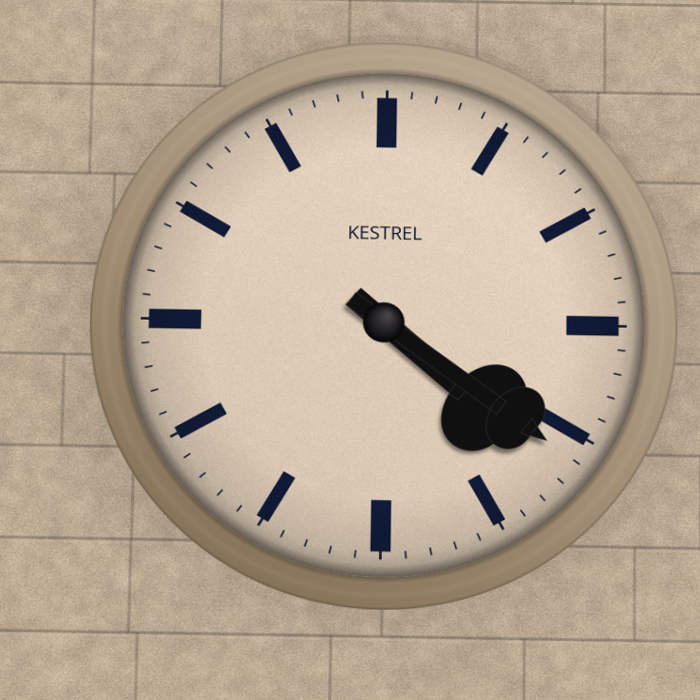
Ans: 4:21
